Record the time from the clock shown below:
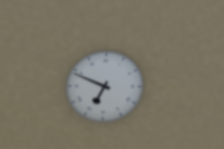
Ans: 6:49
